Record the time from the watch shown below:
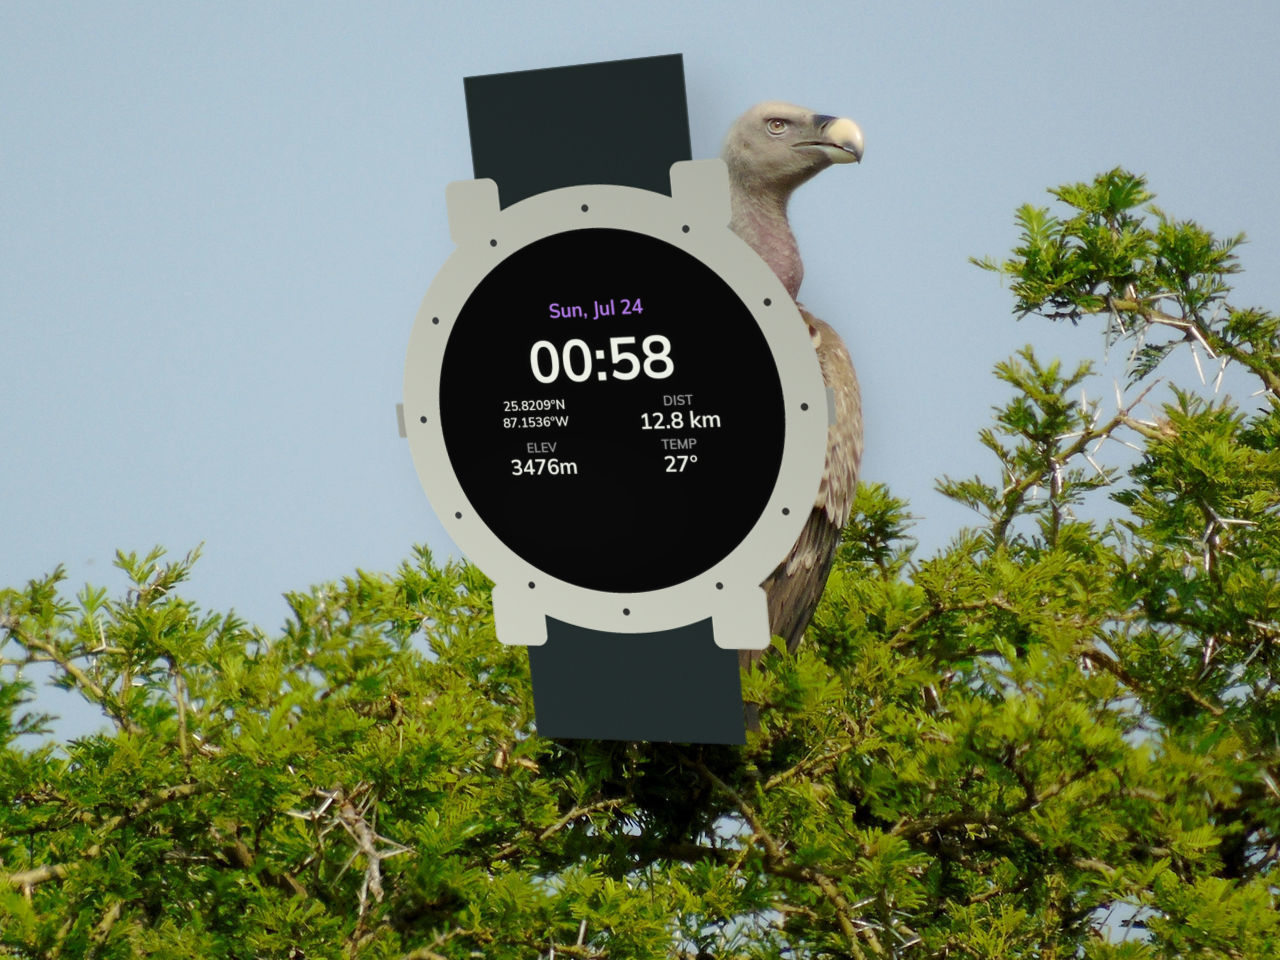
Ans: 0:58
